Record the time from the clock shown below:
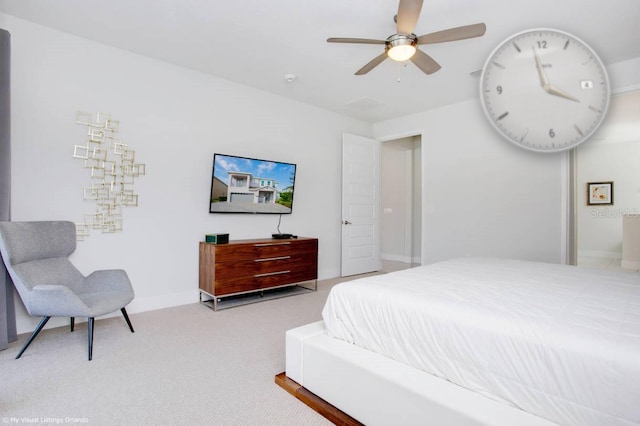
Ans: 3:58
